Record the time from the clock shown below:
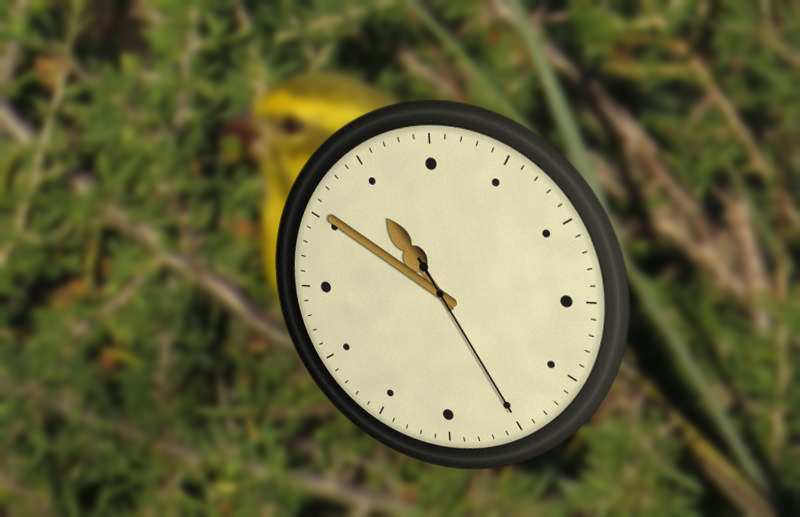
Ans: 10:50:25
